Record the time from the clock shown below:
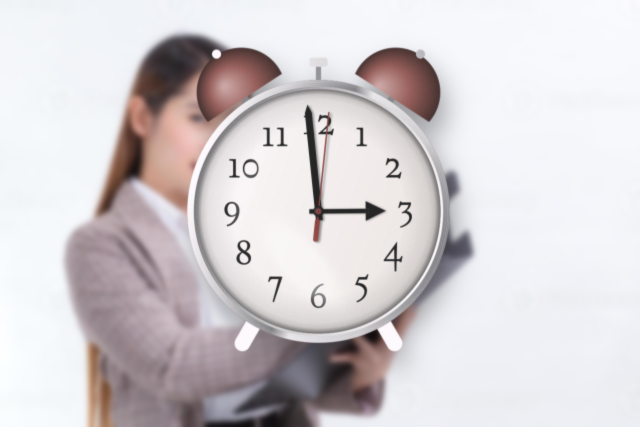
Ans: 2:59:01
